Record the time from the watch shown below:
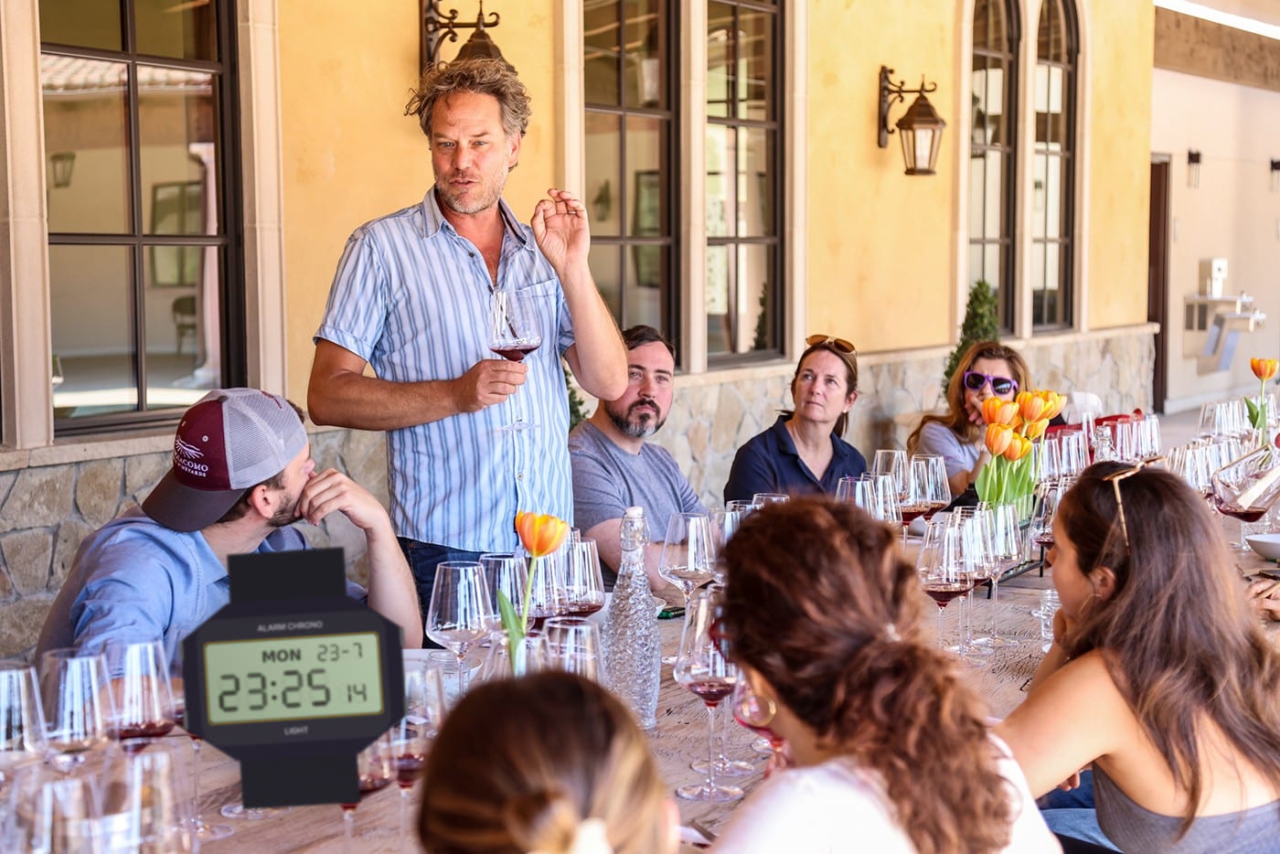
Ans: 23:25:14
